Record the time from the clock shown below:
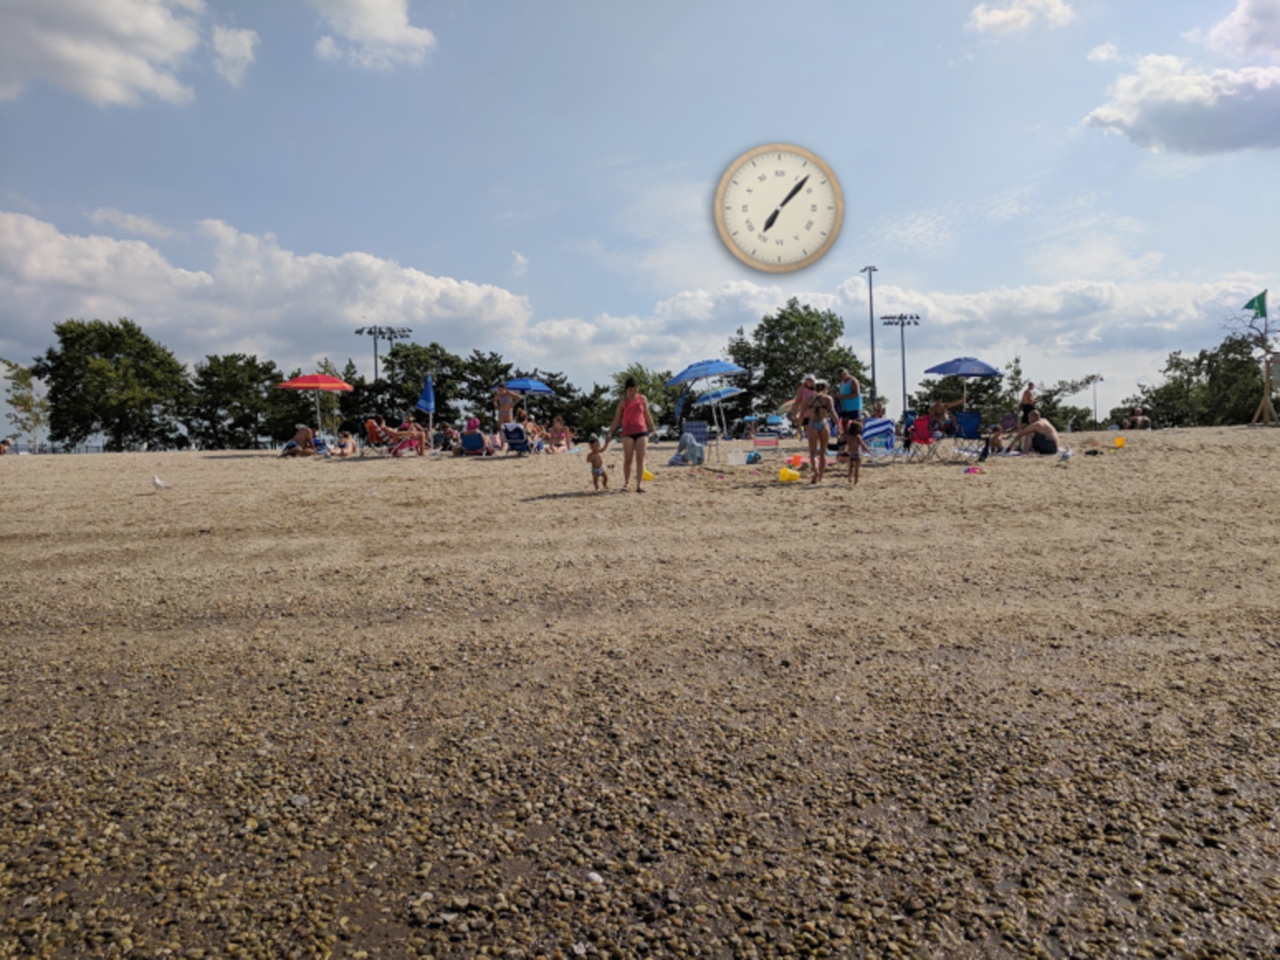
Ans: 7:07
